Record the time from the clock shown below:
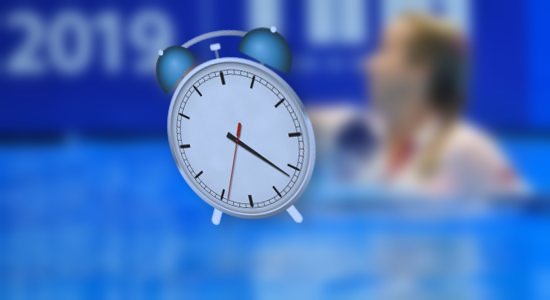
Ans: 4:21:34
